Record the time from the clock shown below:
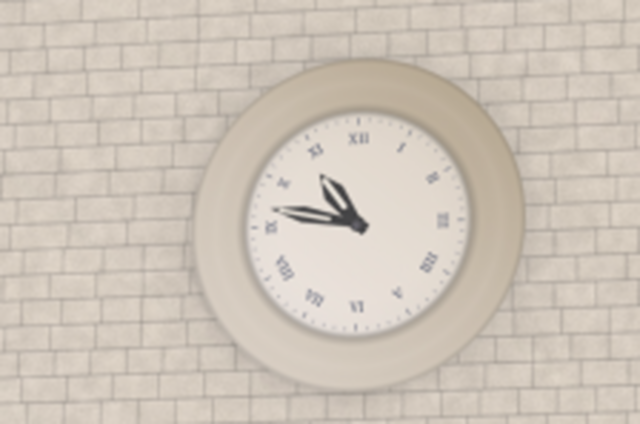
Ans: 10:47
